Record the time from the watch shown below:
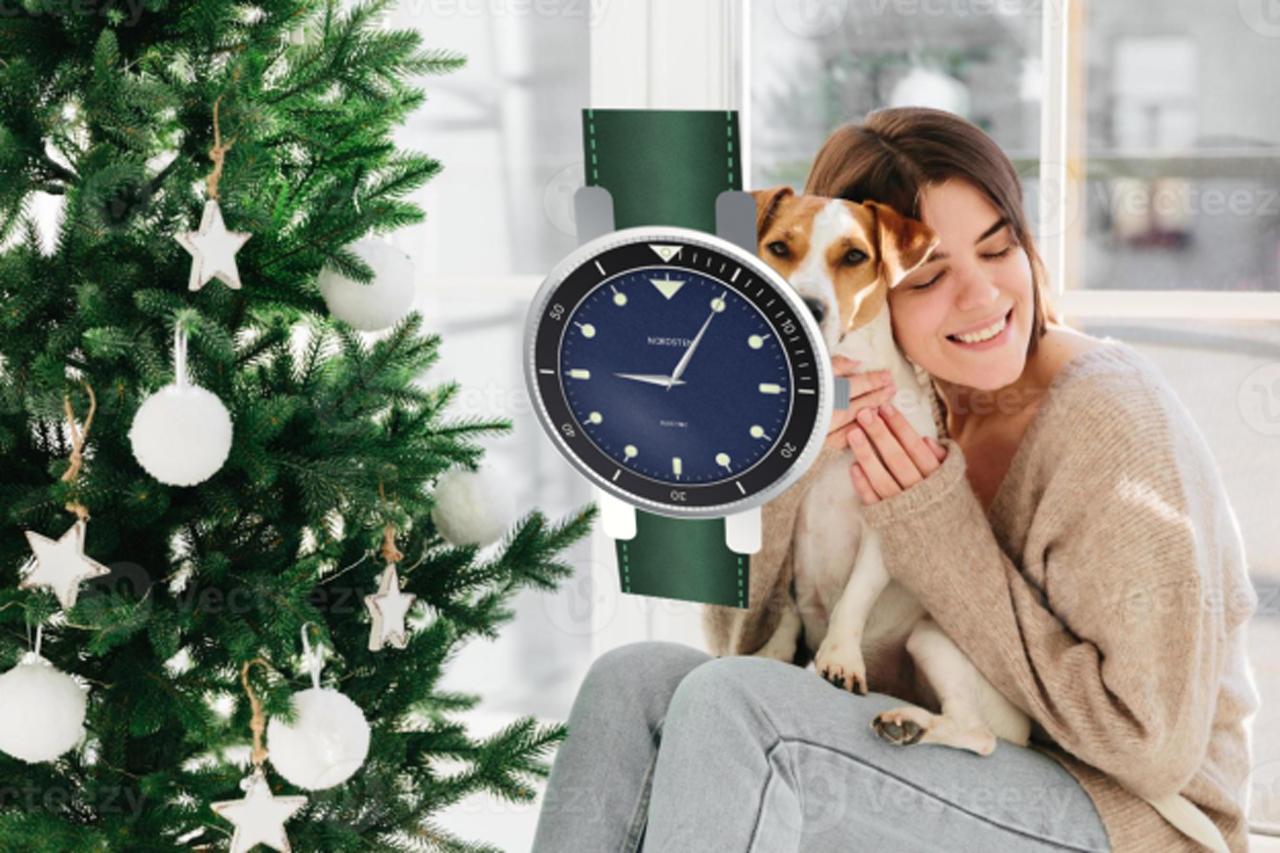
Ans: 9:05
